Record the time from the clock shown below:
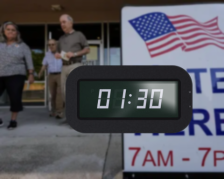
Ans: 1:30
